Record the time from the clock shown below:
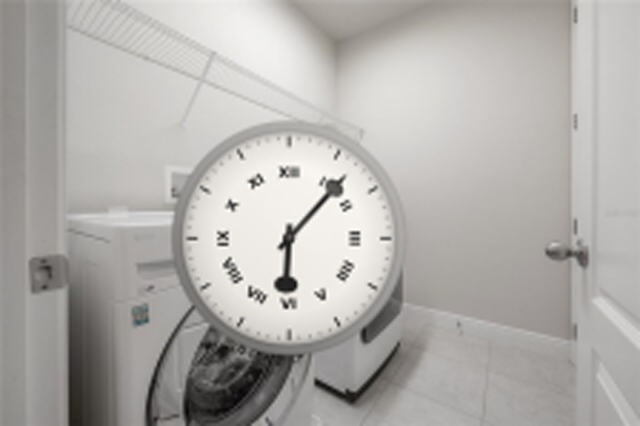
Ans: 6:07
